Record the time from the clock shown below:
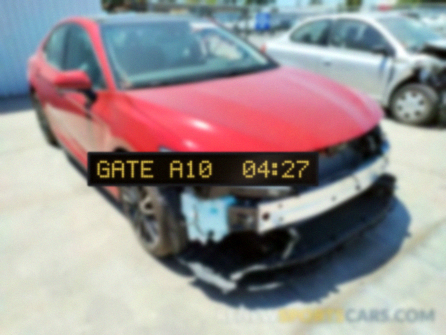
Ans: 4:27
